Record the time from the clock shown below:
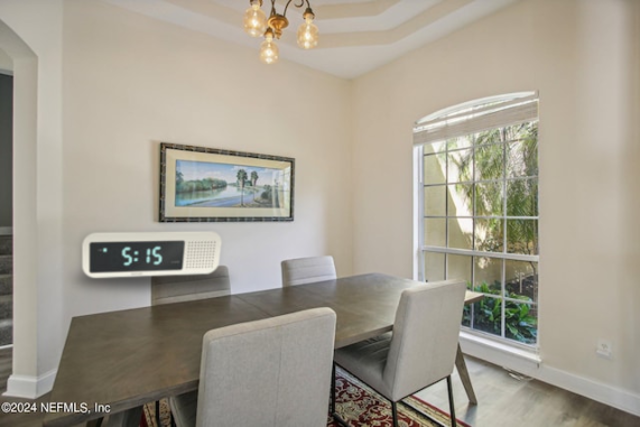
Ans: 5:15
